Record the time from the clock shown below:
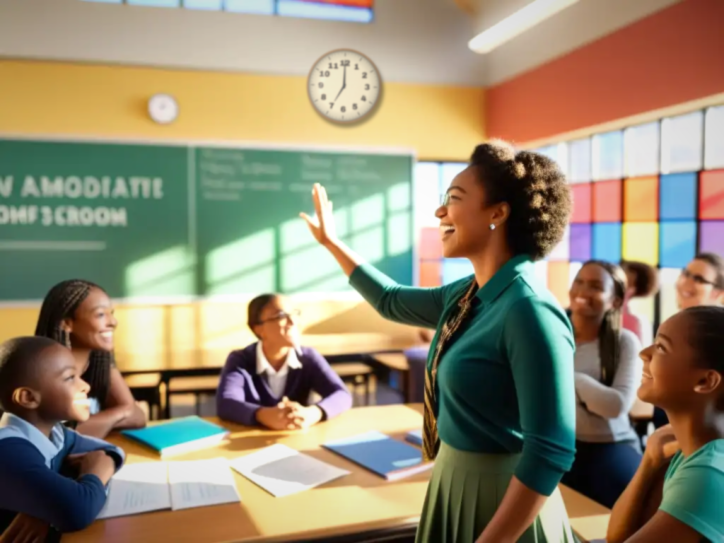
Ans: 7:00
